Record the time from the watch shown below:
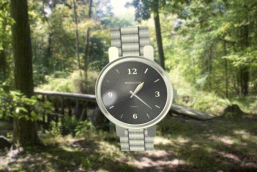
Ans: 1:22
